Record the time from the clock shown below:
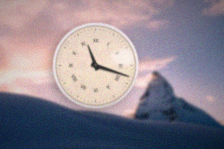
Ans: 11:18
